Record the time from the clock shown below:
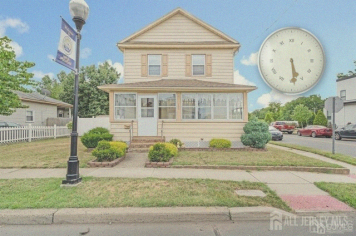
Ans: 5:29
